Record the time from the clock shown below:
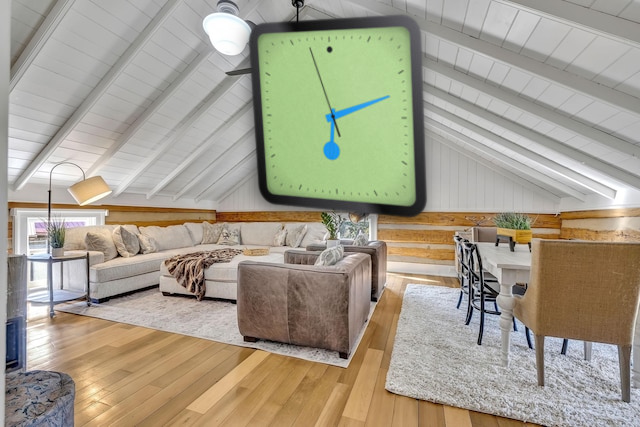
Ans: 6:11:57
